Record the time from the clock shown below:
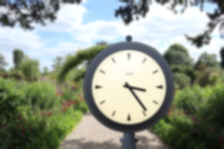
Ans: 3:24
